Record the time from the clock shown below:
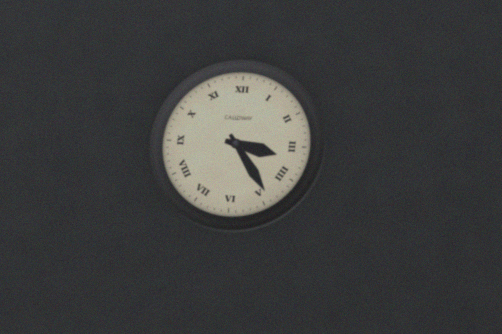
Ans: 3:24
